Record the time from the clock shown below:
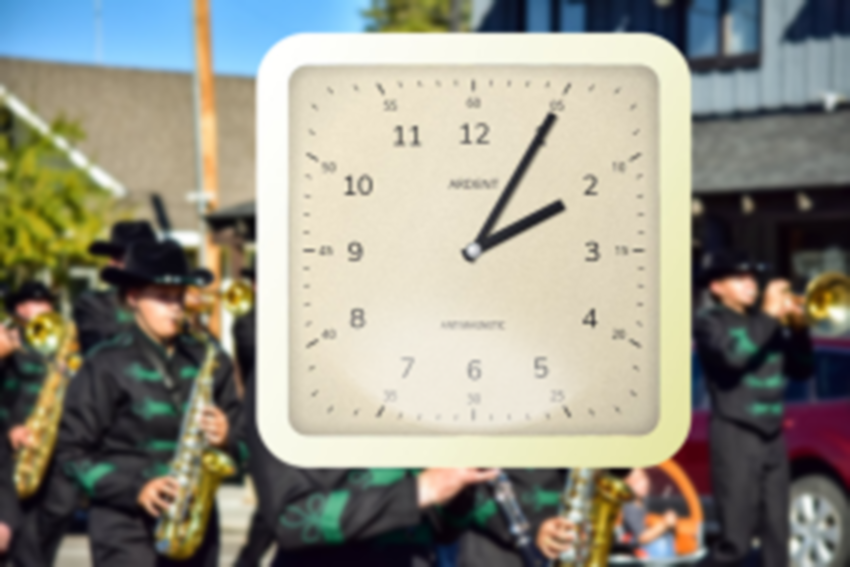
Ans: 2:05
